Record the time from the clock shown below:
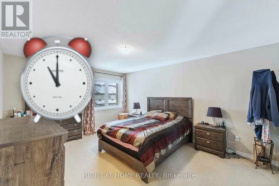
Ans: 11:00
